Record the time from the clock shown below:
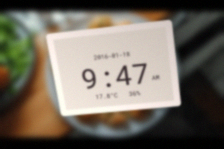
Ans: 9:47
